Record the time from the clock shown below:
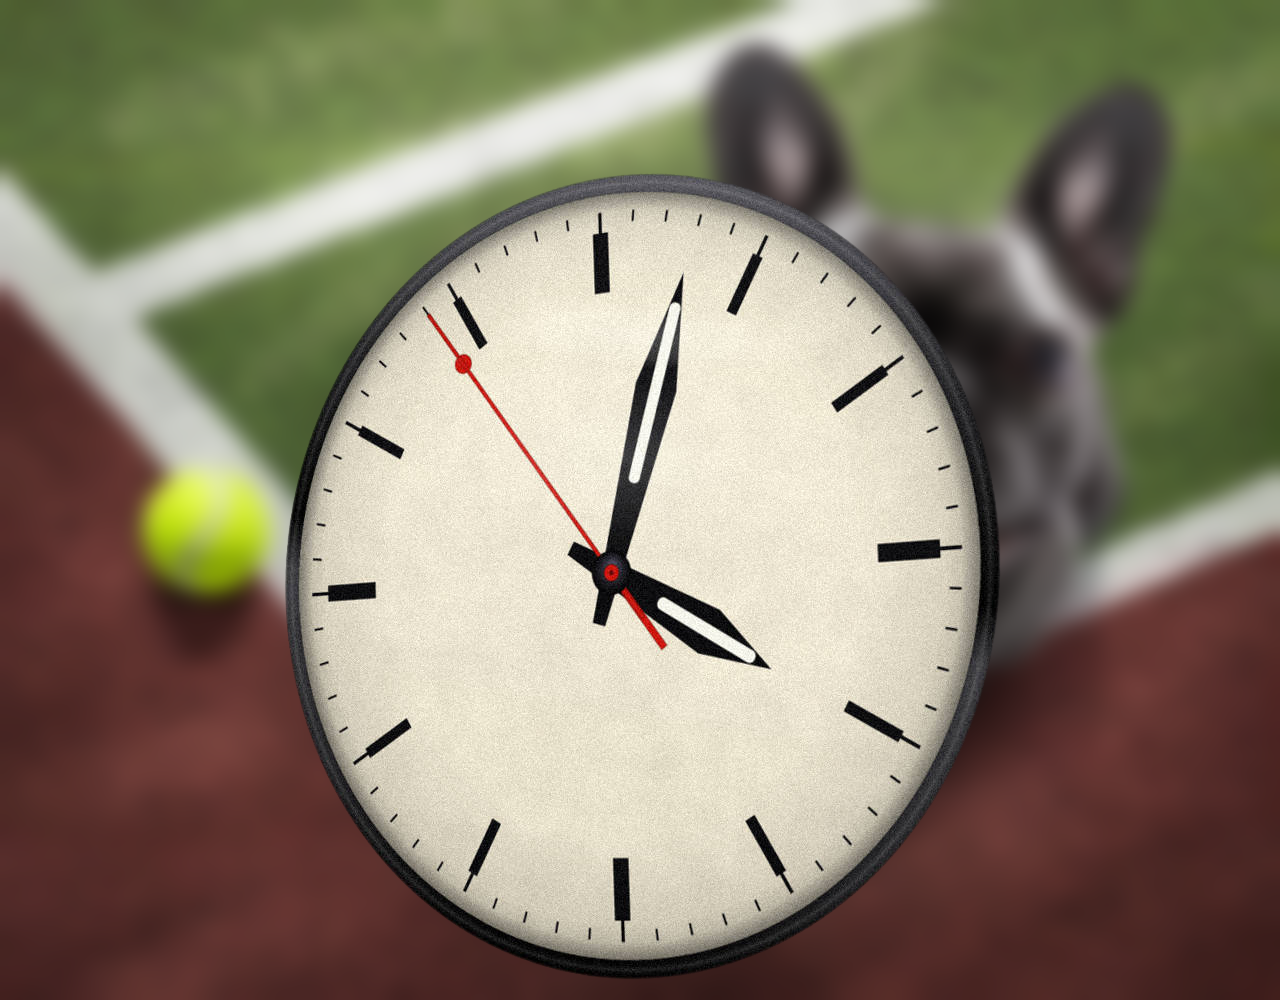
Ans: 4:02:54
